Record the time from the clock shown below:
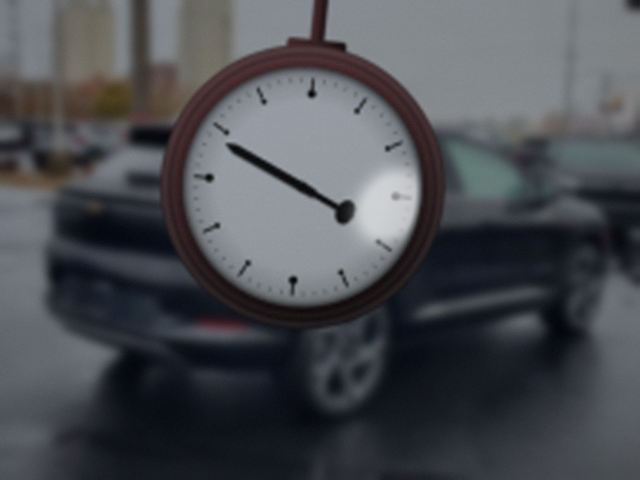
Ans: 3:49
